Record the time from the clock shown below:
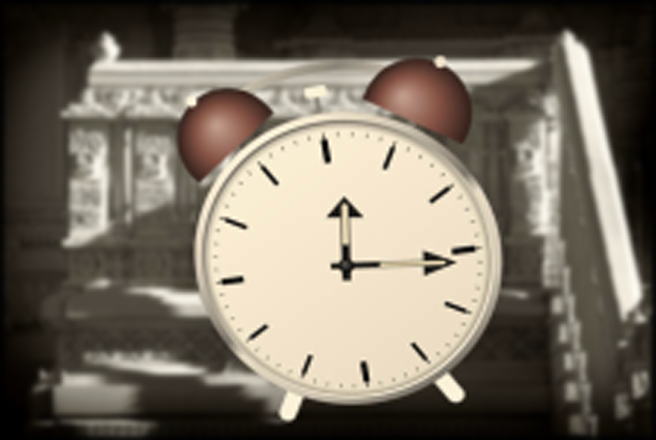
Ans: 12:16
